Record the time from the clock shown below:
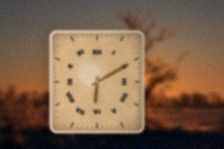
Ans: 6:10
